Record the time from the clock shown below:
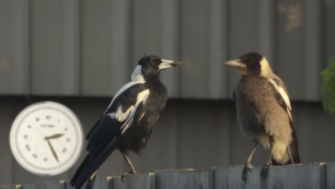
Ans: 2:25
